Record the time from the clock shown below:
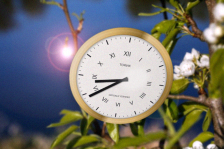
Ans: 8:39
